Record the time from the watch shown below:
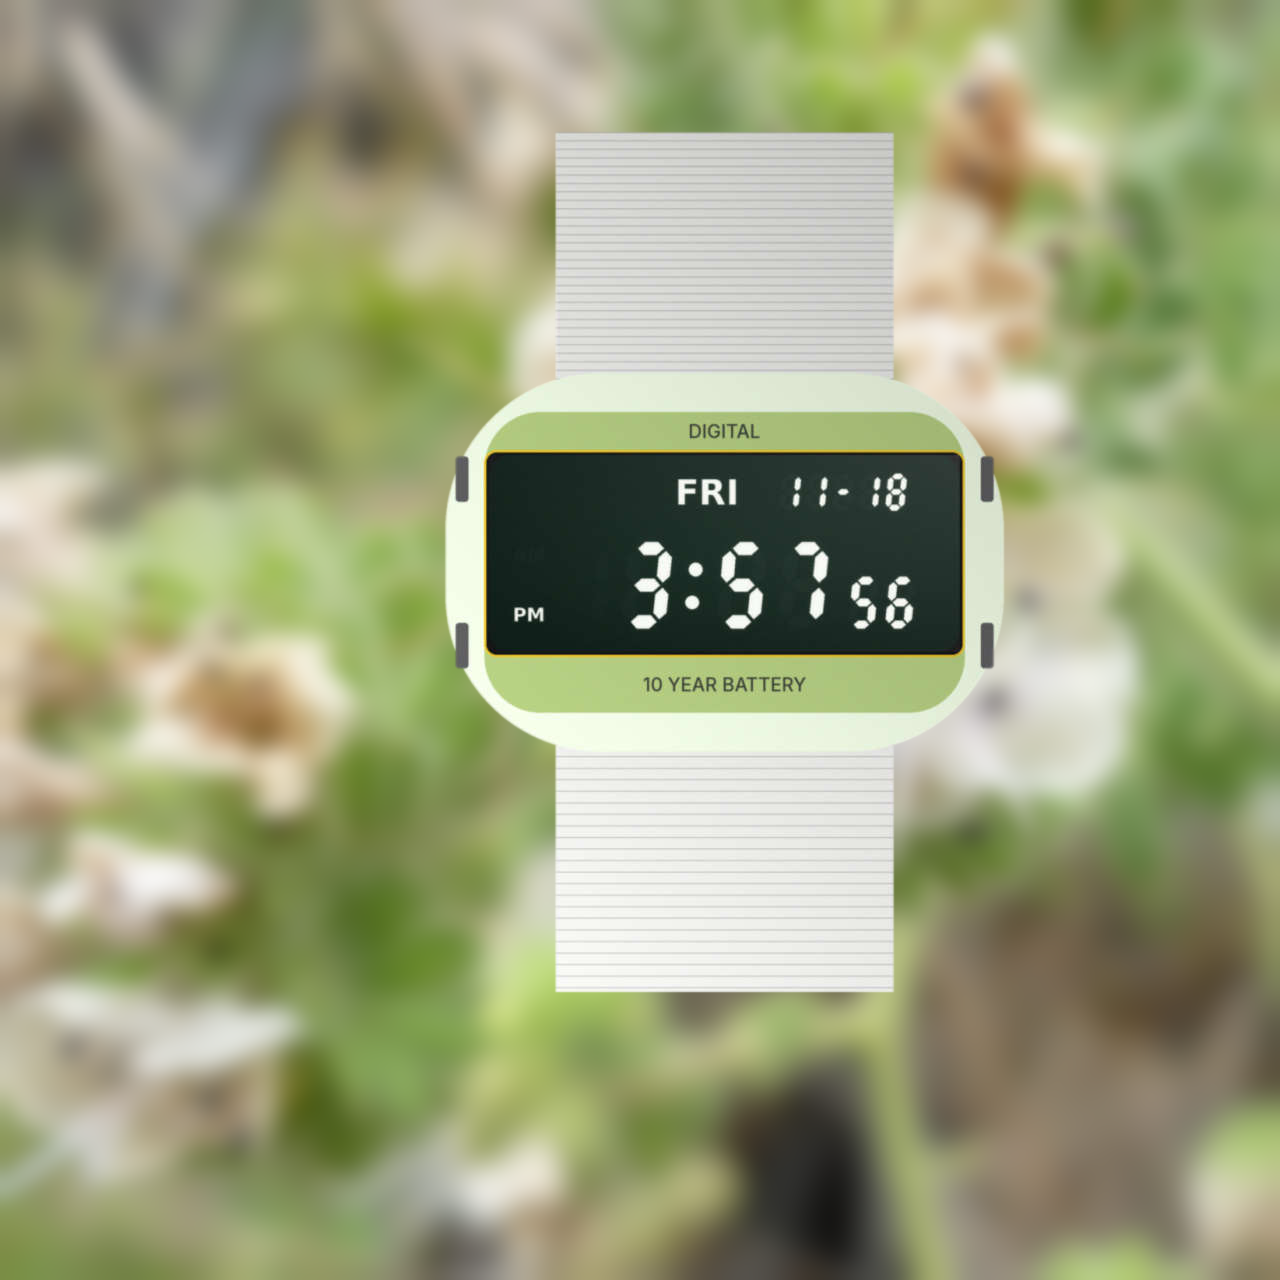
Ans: 3:57:56
